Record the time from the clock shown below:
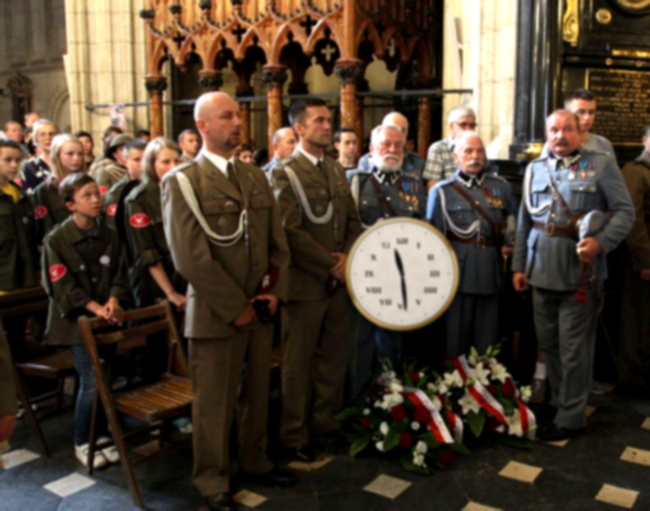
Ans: 11:29
